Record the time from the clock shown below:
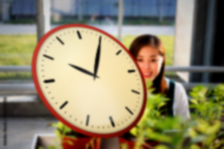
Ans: 10:05
